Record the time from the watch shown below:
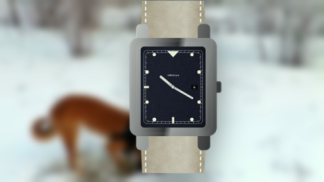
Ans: 10:20
